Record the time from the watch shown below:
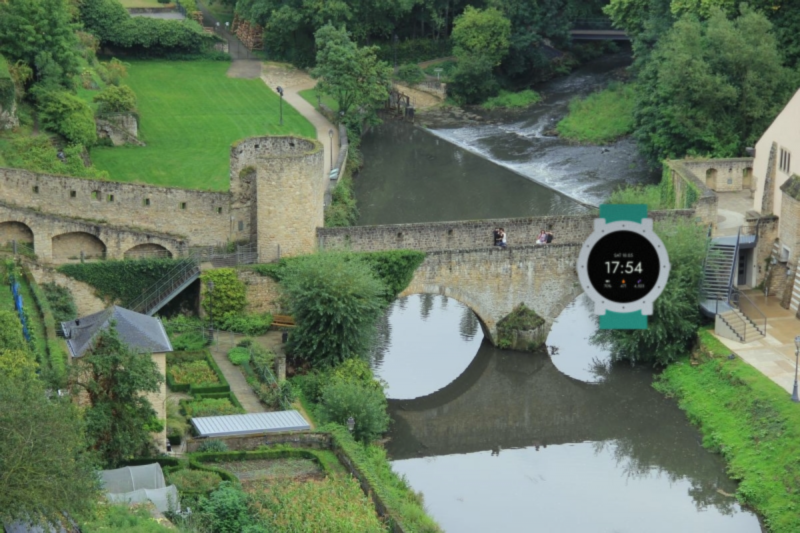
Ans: 17:54
